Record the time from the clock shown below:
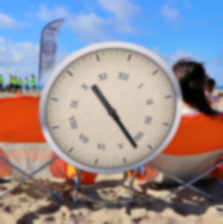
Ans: 10:22
